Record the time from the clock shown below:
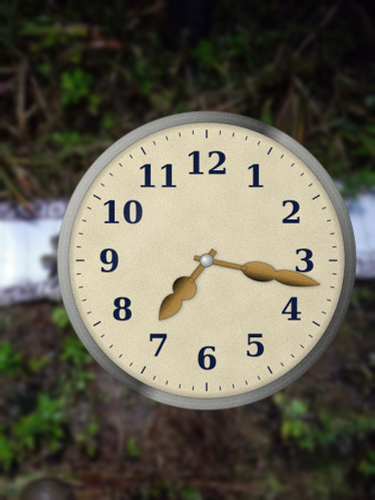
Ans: 7:17
